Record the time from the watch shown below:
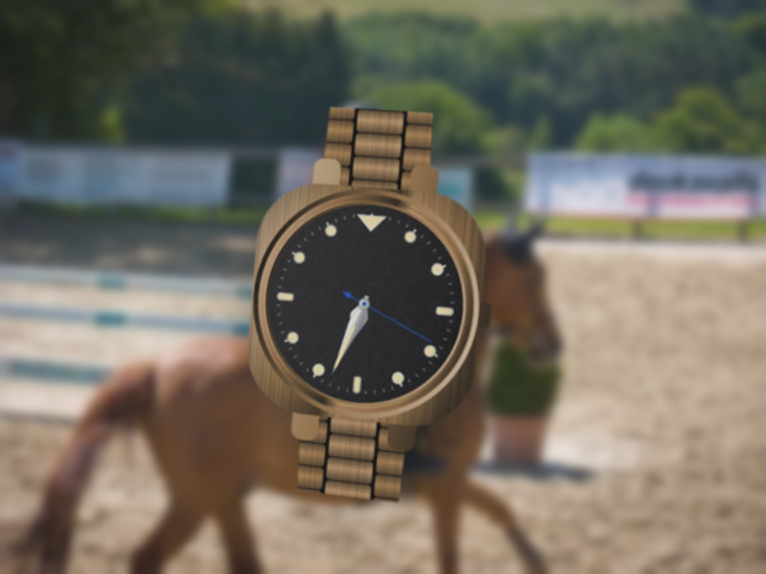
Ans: 6:33:19
